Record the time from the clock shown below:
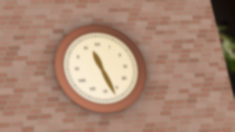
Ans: 11:27
